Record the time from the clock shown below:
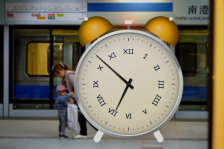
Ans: 6:52
